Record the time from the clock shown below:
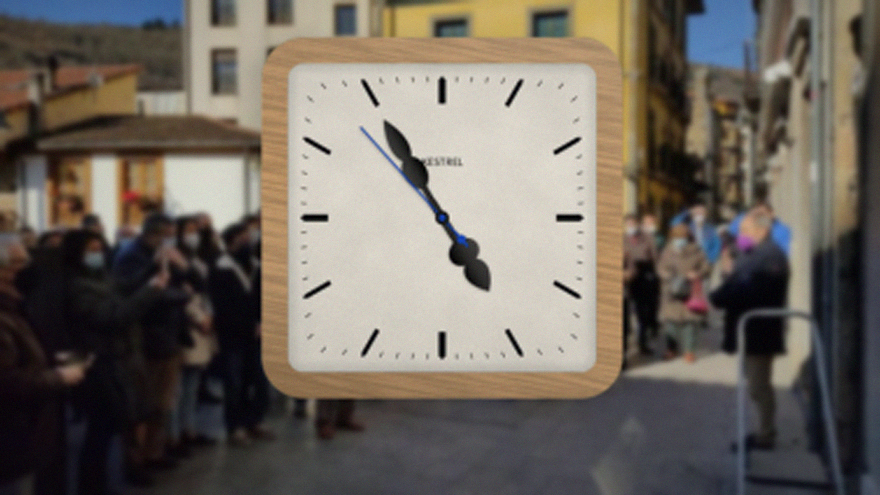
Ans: 4:54:53
